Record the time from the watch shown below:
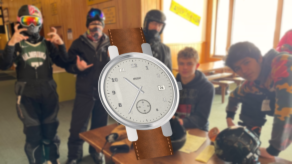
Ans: 10:36
